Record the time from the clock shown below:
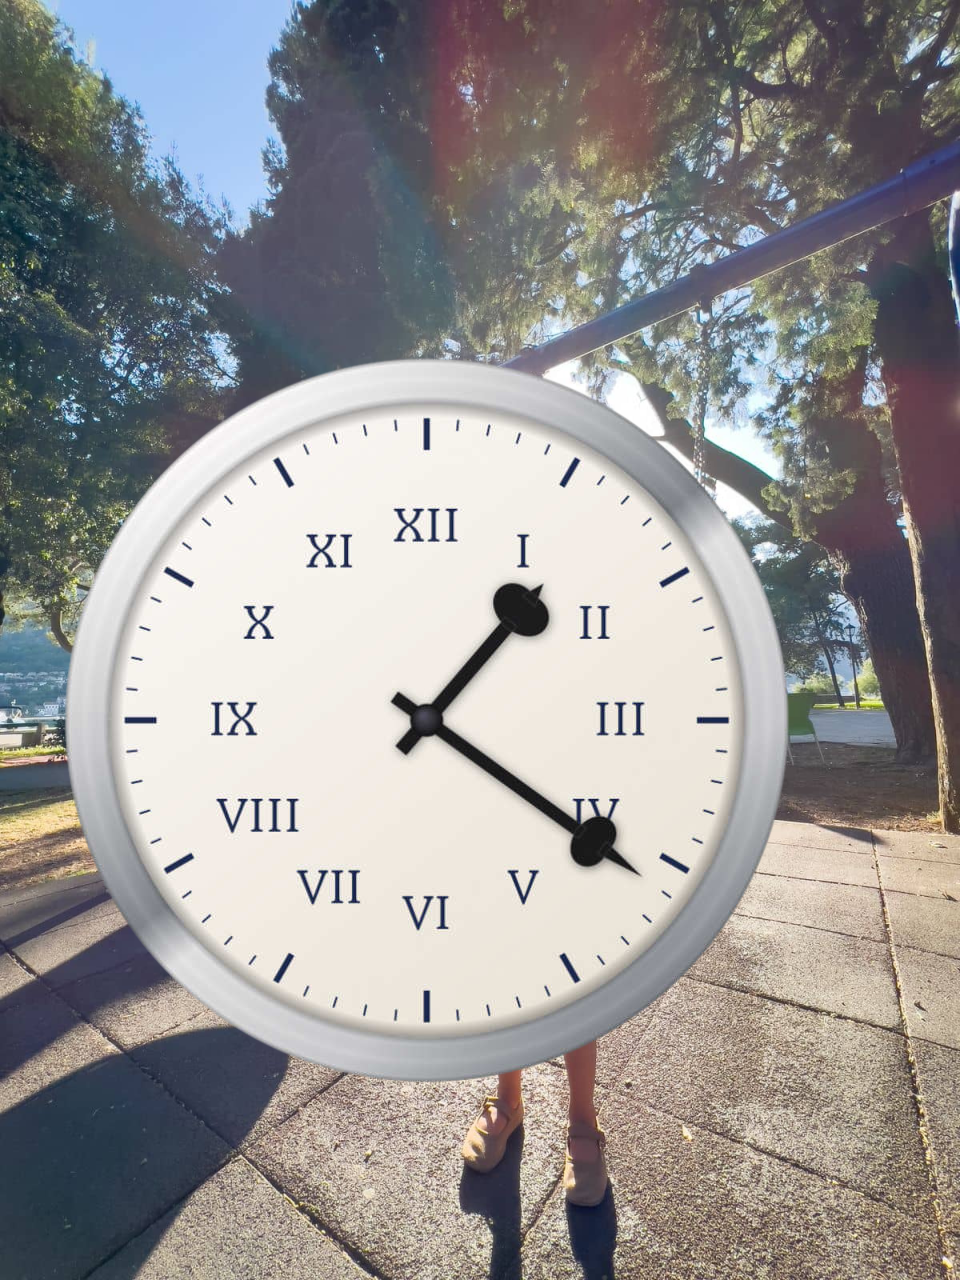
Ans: 1:21
